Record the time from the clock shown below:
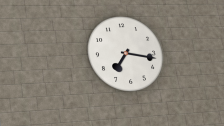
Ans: 7:17
